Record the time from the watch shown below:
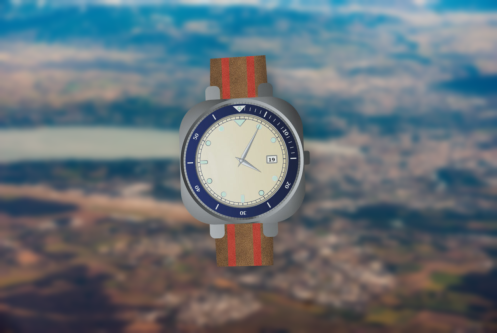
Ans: 4:05
